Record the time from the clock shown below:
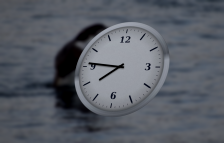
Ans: 7:46
